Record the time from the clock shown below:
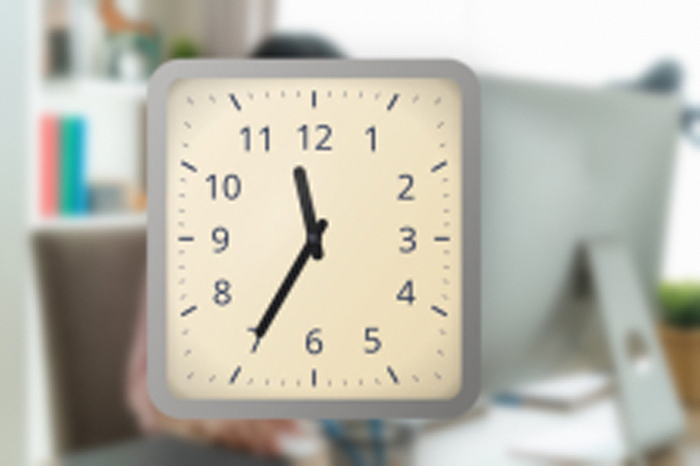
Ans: 11:35
